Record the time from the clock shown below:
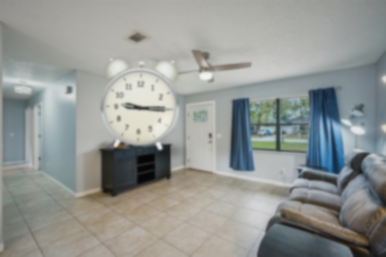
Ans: 9:15
